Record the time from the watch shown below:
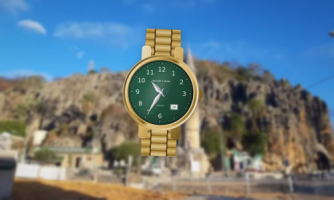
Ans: 10:35
